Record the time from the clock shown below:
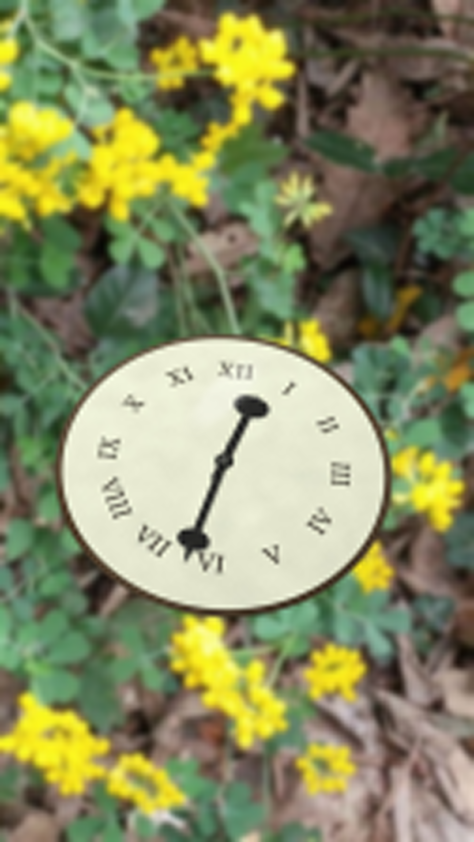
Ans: 12:32
